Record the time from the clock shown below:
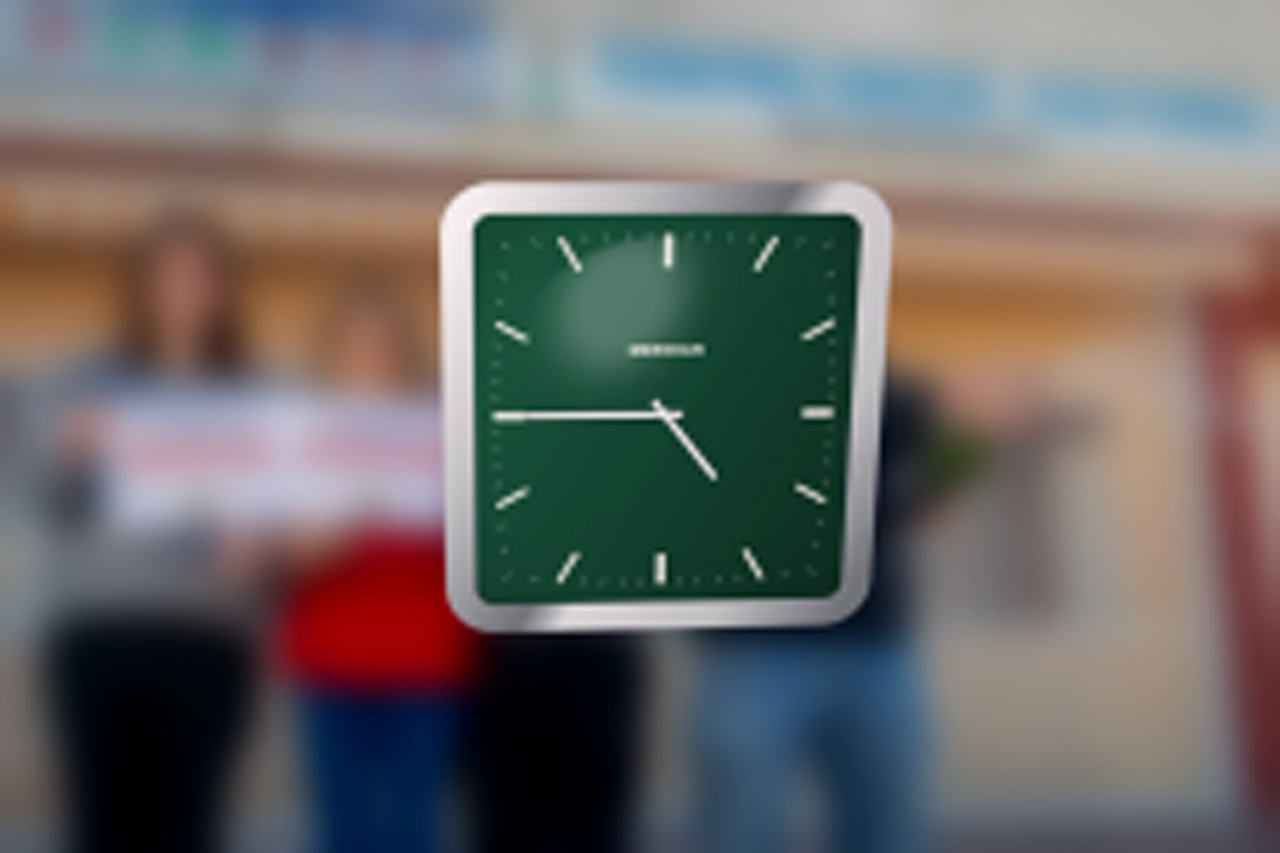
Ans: 4:45
